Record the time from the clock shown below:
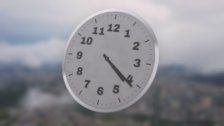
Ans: 4:21
